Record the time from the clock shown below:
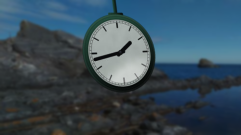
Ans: 1:43
